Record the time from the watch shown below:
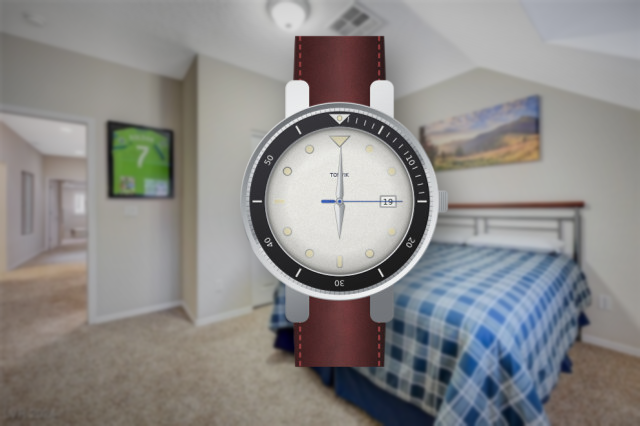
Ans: 6:00:15
